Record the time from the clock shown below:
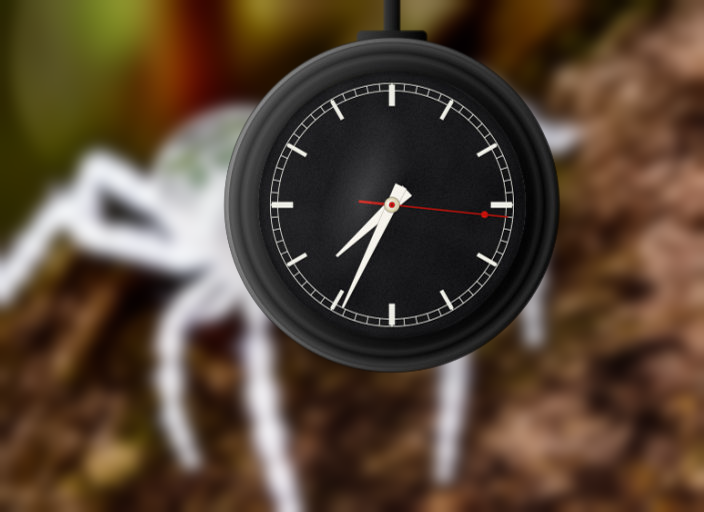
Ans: 7:34:16
